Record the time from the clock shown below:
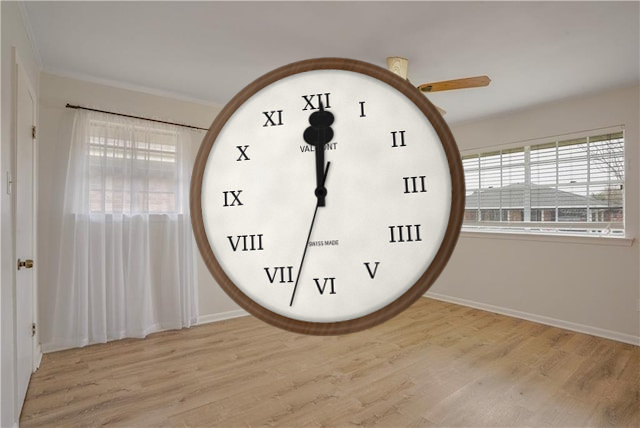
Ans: 12:00:33
